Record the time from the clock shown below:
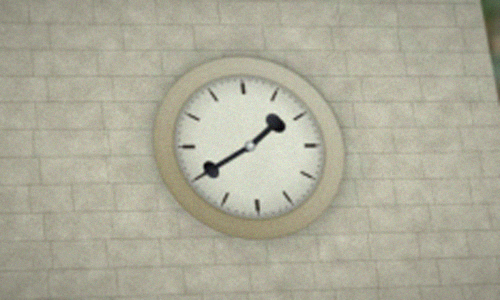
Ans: 1:40
